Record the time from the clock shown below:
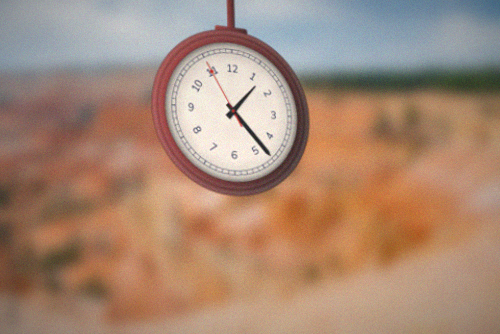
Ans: 1:22:55
